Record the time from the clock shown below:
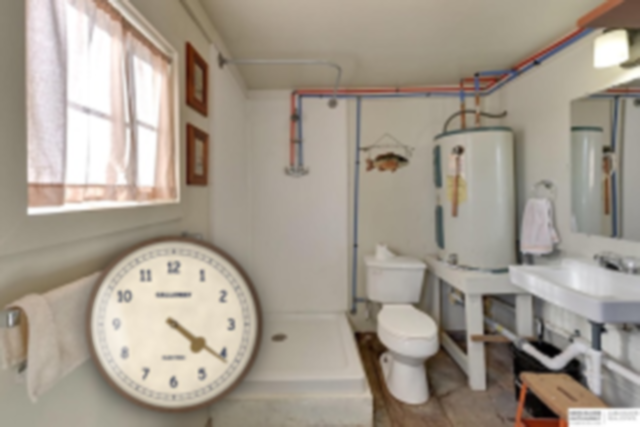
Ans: 4:21
